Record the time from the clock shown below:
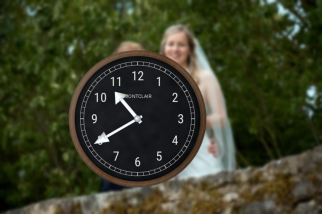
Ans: 10:40
